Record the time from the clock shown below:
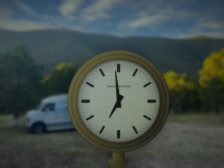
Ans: 6:59
